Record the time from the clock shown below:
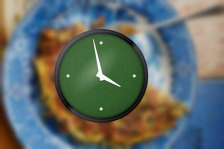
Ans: 3:58
